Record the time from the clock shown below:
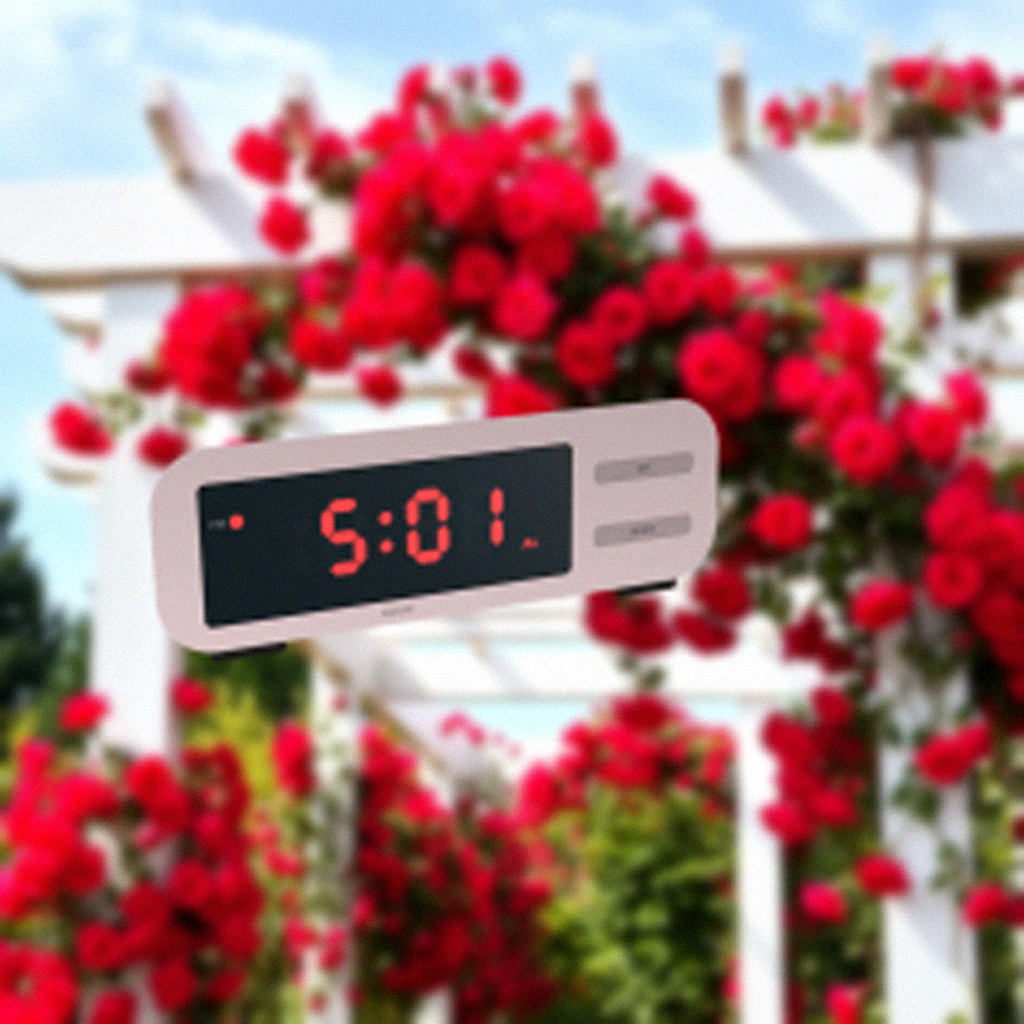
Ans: 5:01
